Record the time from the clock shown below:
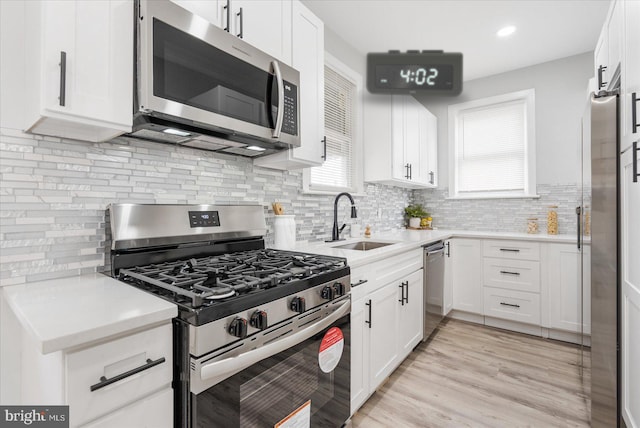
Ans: 4:02
